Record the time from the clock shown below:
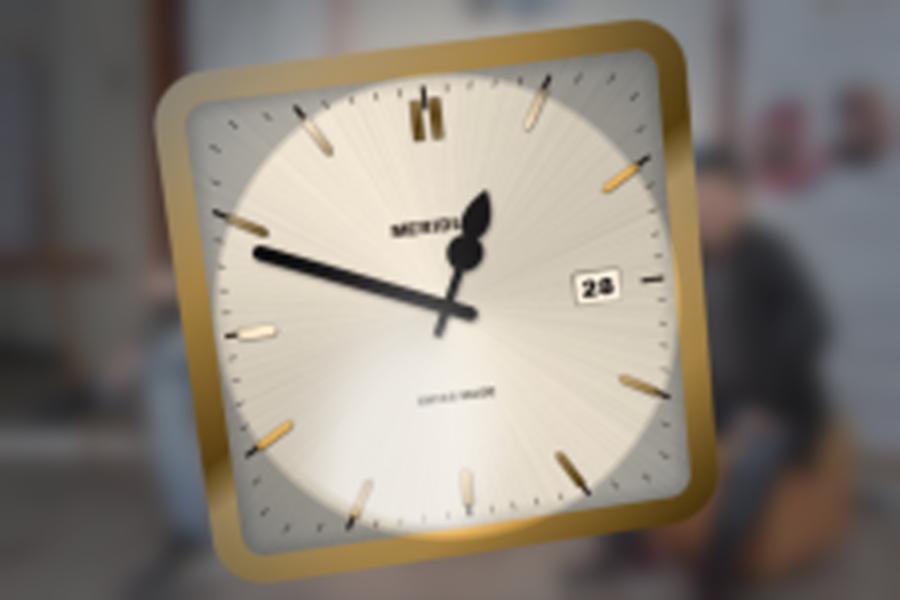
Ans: 12:49
